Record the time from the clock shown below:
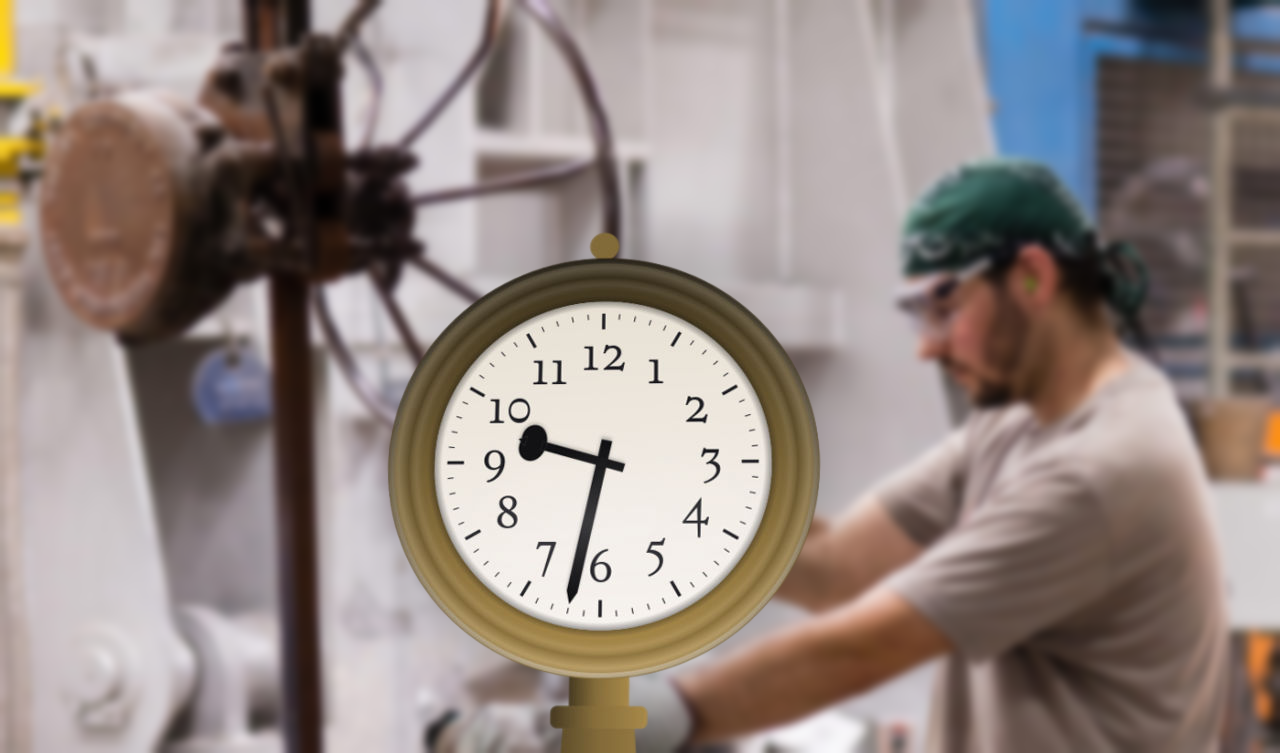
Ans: 9:32
